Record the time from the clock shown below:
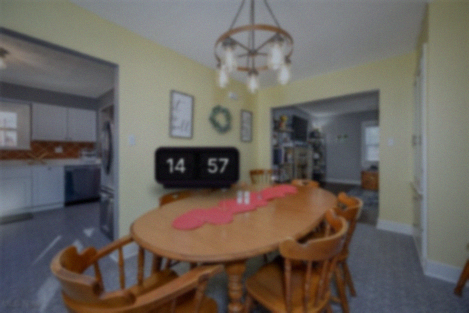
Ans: 14:57
